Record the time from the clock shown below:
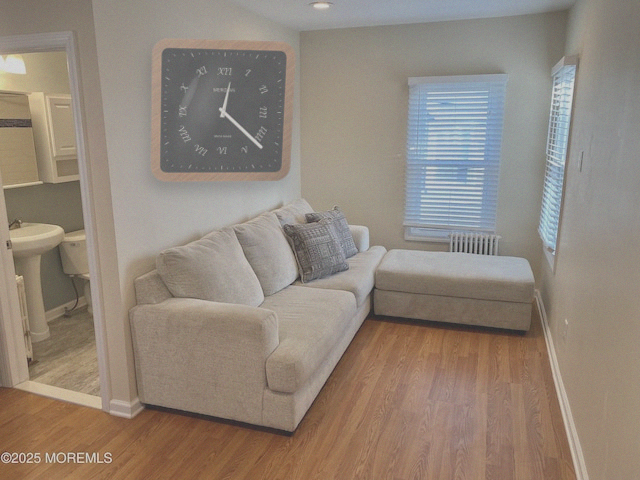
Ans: 12:22
